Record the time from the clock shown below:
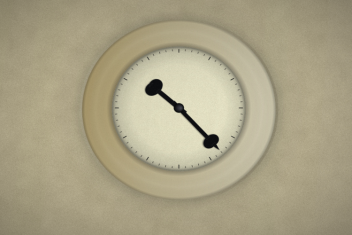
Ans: 10:23
